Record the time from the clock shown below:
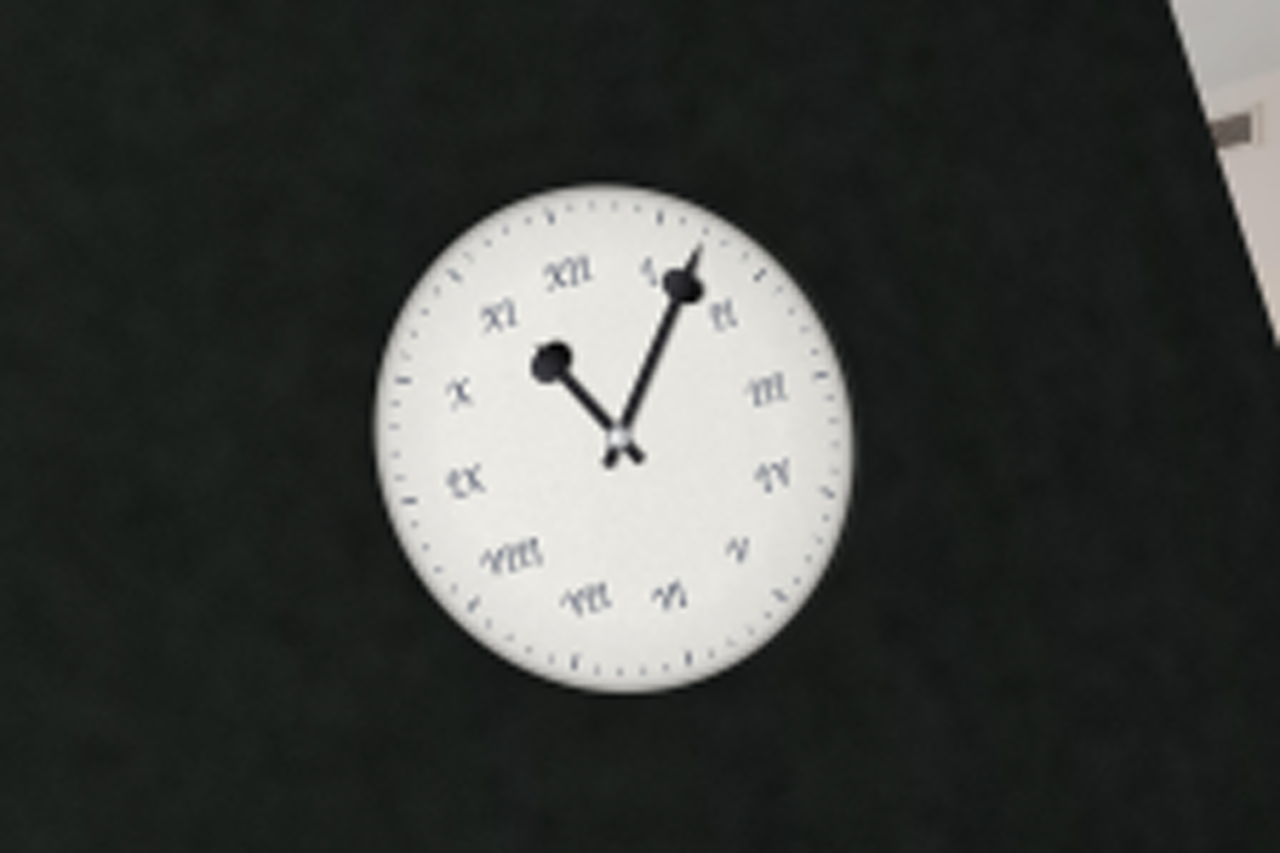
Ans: 11:07
